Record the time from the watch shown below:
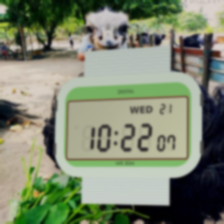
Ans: 10:22:07
